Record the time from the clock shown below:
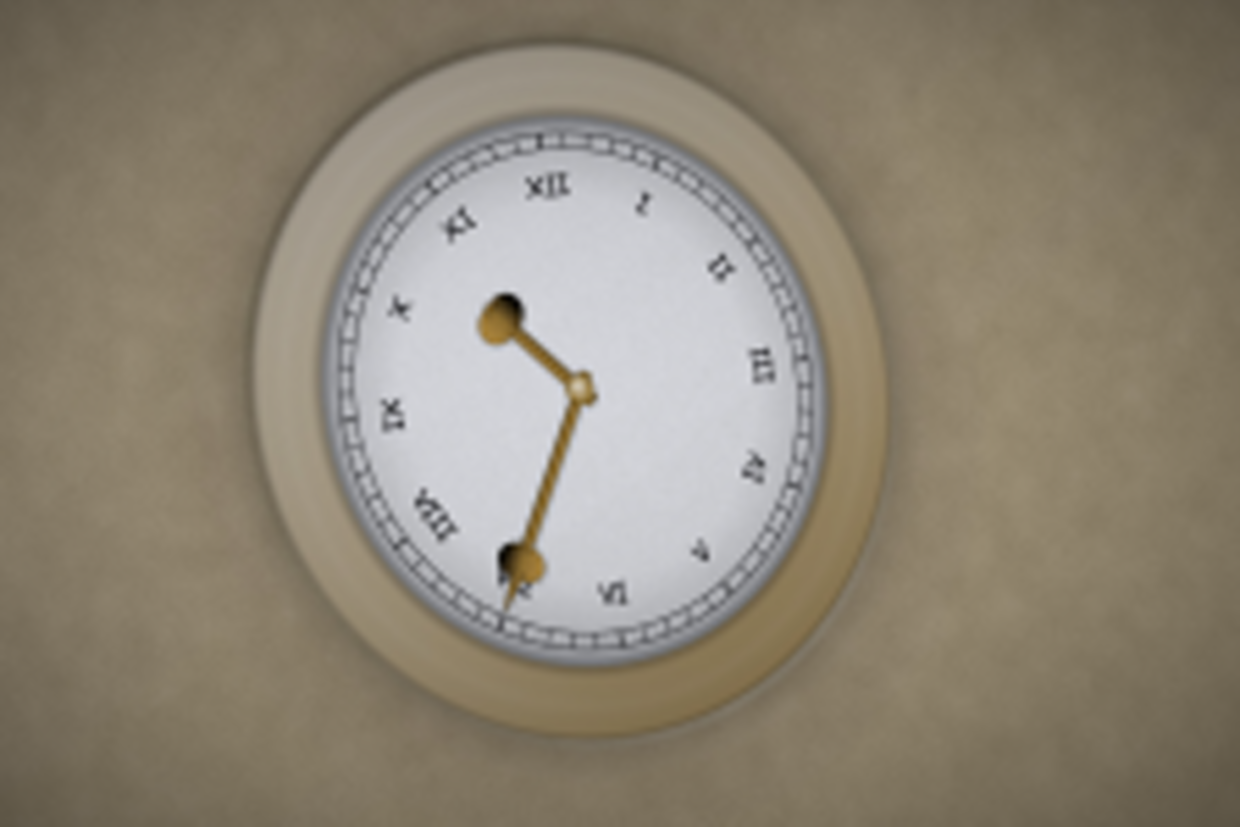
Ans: 10:35
